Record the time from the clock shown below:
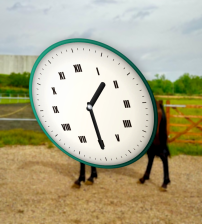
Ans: 1:30
